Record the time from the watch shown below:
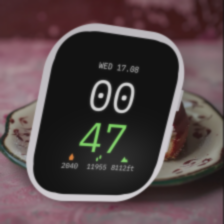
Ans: 0:47
